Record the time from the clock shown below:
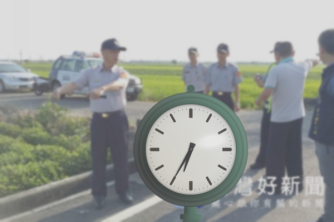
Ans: 6:35
